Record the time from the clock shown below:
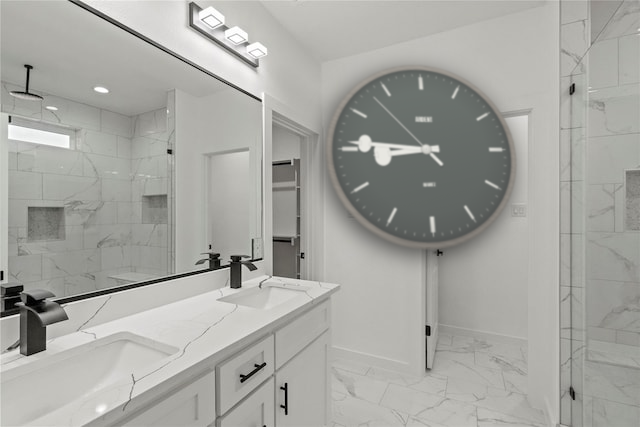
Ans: 8:45:53
